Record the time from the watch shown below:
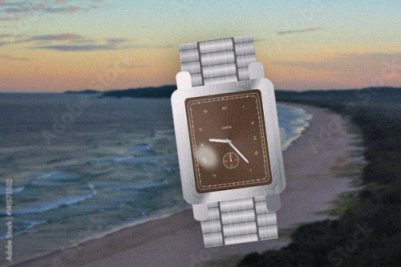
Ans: 9:24
